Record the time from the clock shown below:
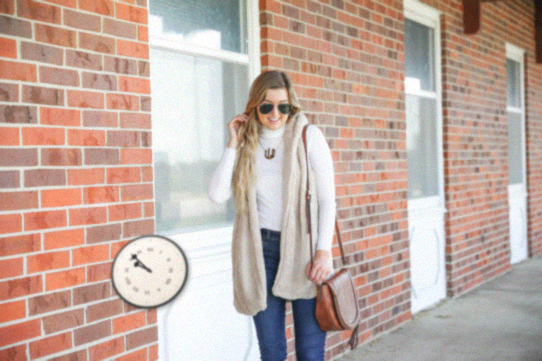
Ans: 9:52
